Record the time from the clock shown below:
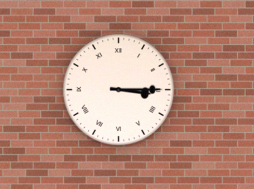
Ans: 3:15
